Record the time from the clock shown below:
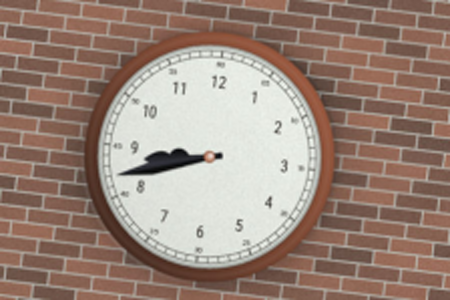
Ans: 8:42
